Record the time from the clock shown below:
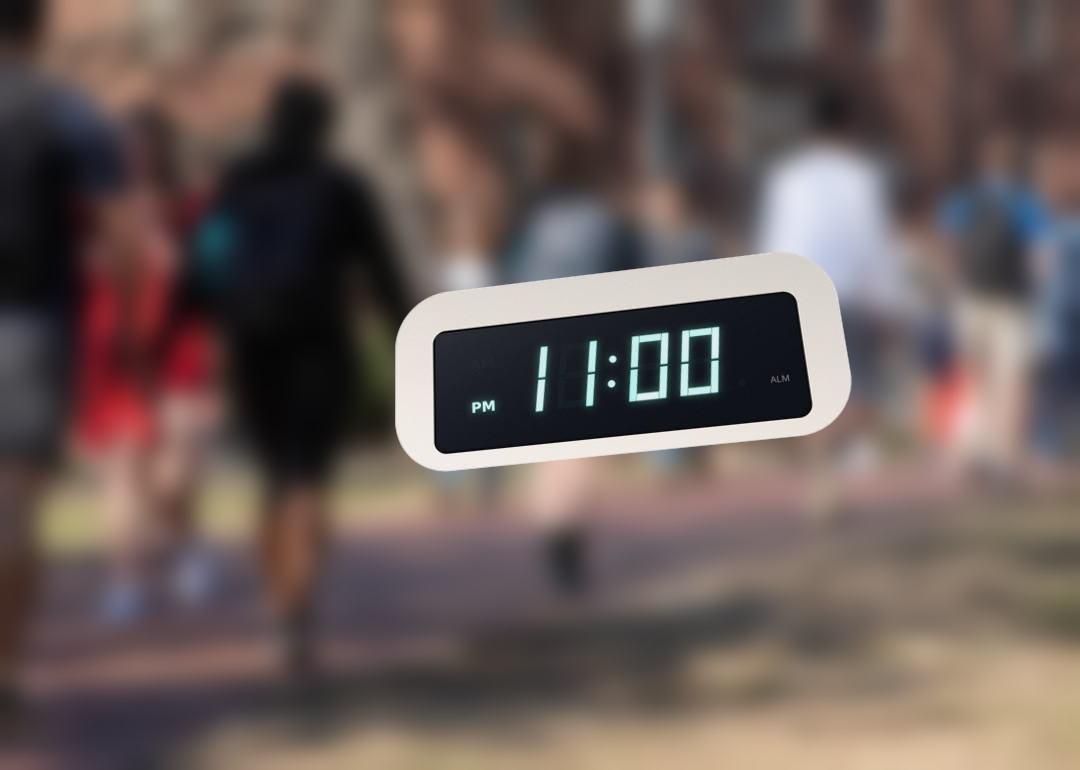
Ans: 11:00
